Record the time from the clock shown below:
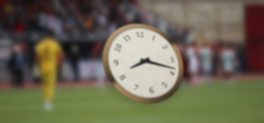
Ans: 8:18
